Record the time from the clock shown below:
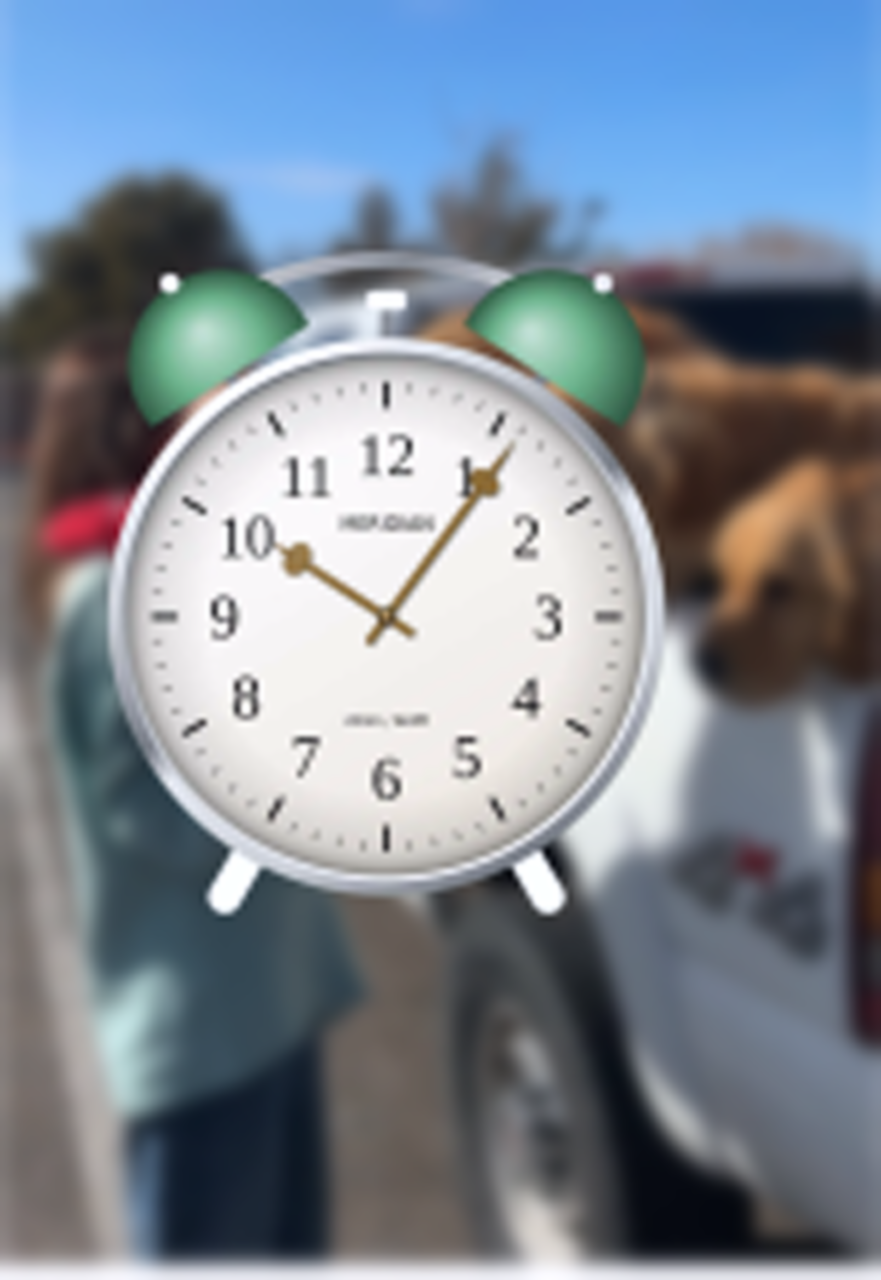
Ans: 10:06
